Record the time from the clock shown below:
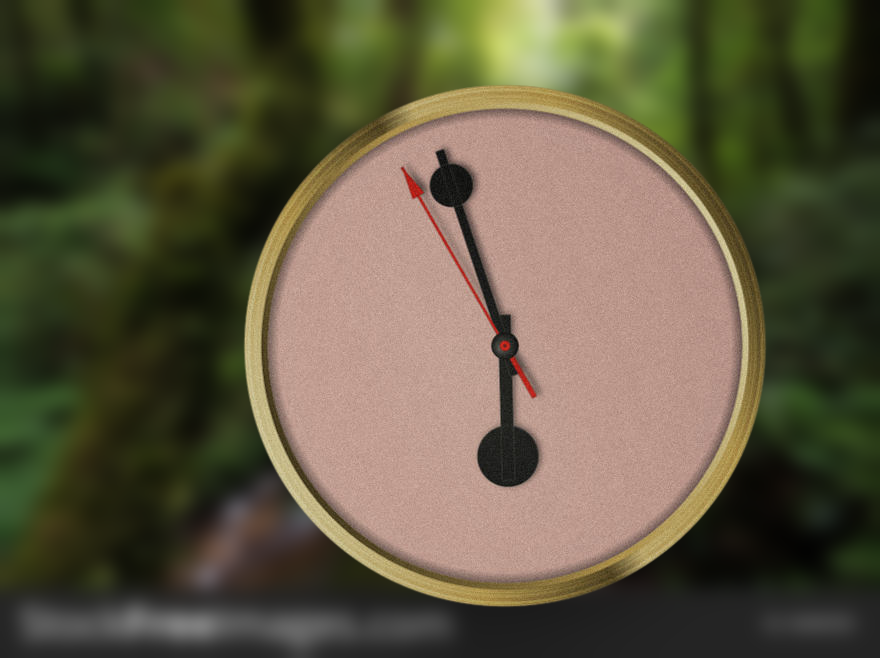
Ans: 5:56:55
